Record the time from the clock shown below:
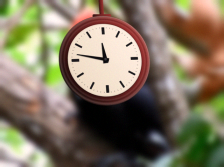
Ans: 11:47
